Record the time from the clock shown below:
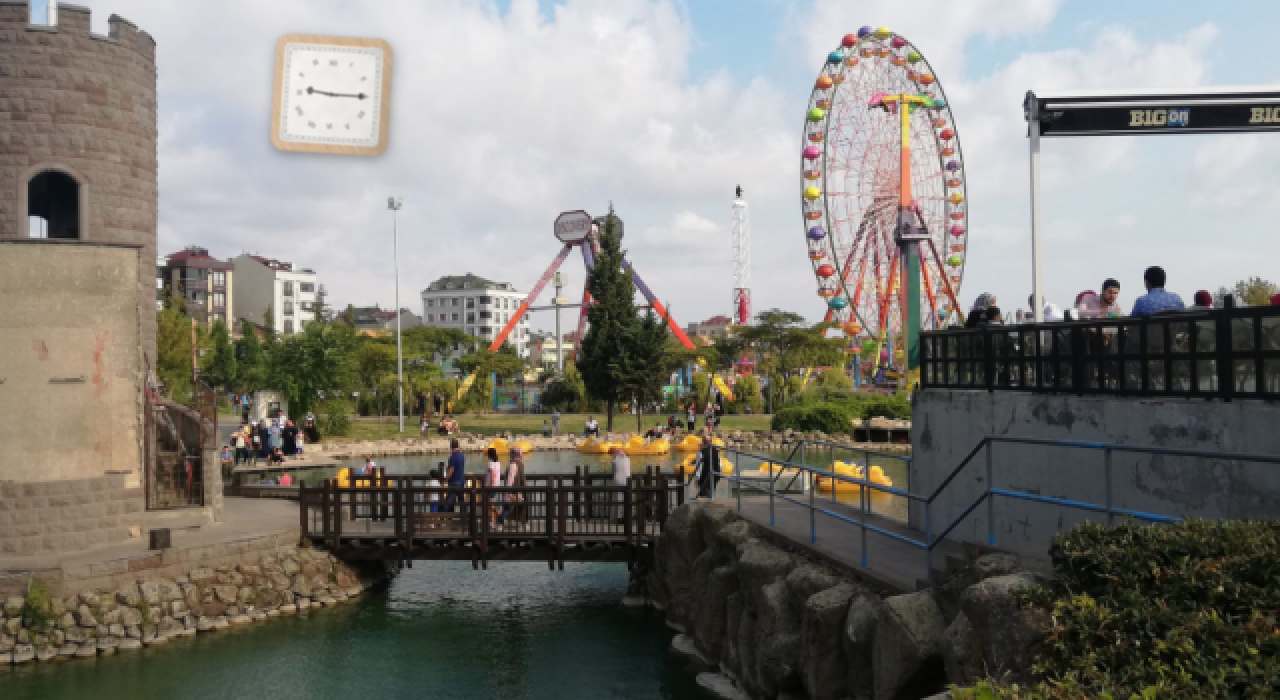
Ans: 9:15
